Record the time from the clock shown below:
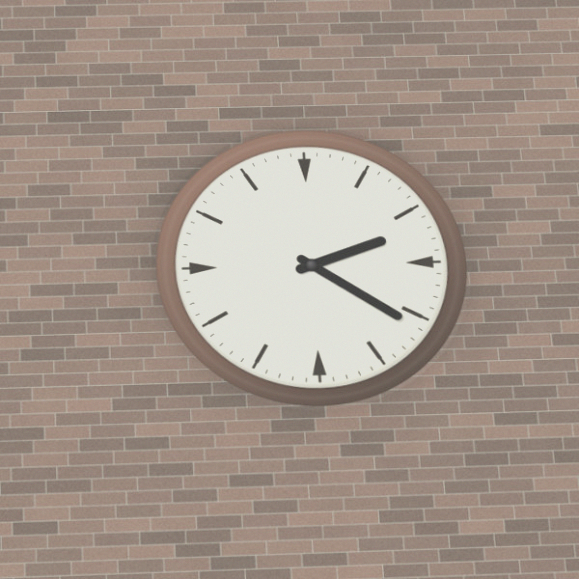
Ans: 2:21
